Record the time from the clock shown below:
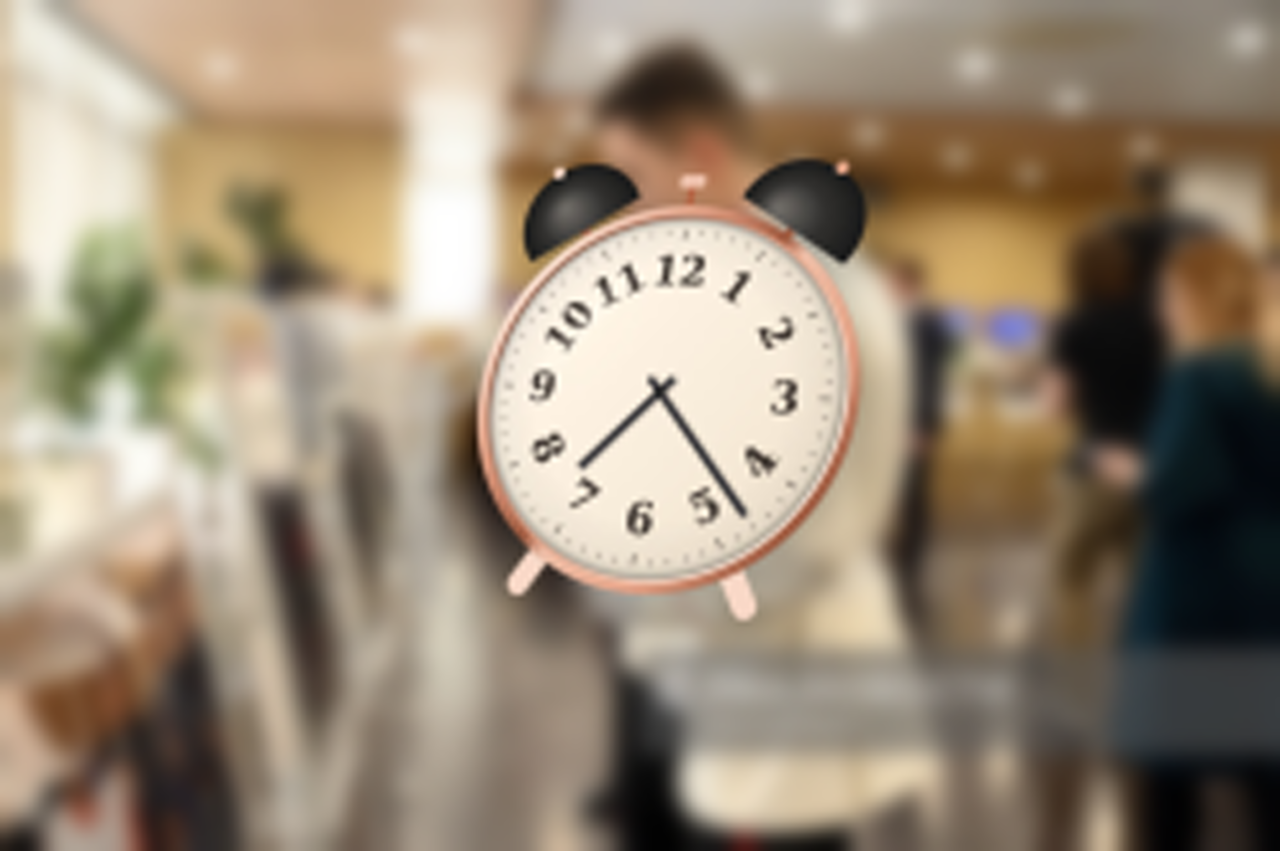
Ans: 7:23
